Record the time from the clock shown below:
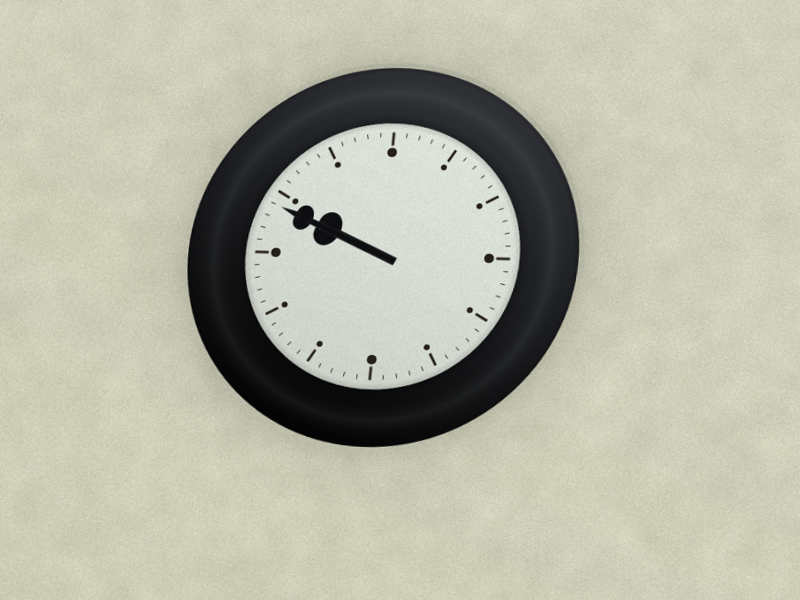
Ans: 9:49
